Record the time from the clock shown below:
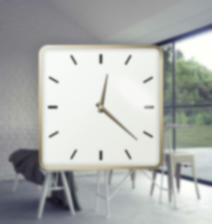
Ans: 12:22
